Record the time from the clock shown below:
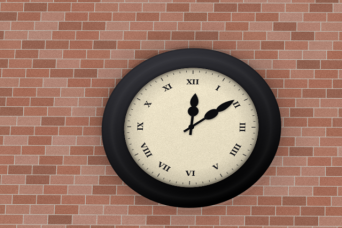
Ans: 12:09
